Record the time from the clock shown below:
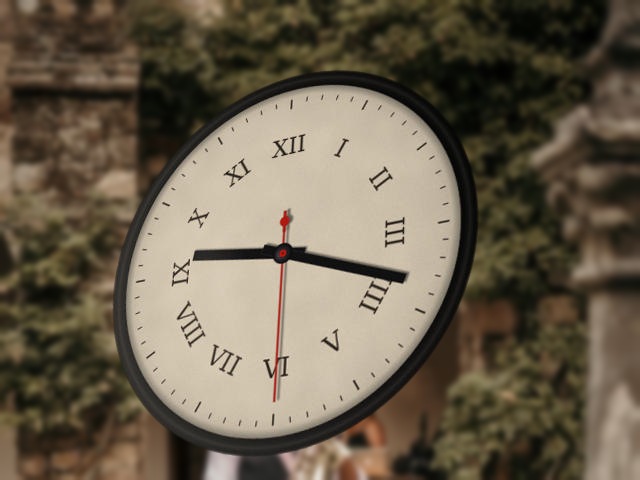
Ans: 9:18:30
